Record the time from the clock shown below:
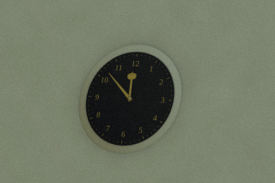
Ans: 11:52
